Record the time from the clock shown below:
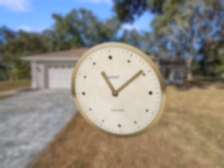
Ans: 11:09
